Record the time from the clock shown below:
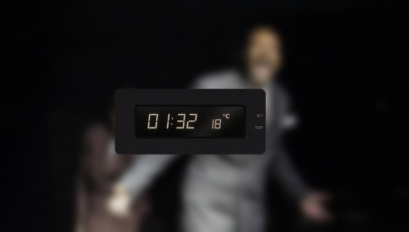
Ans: 1:32
